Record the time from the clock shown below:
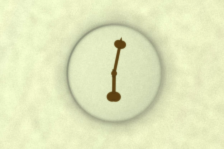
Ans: 6:02
